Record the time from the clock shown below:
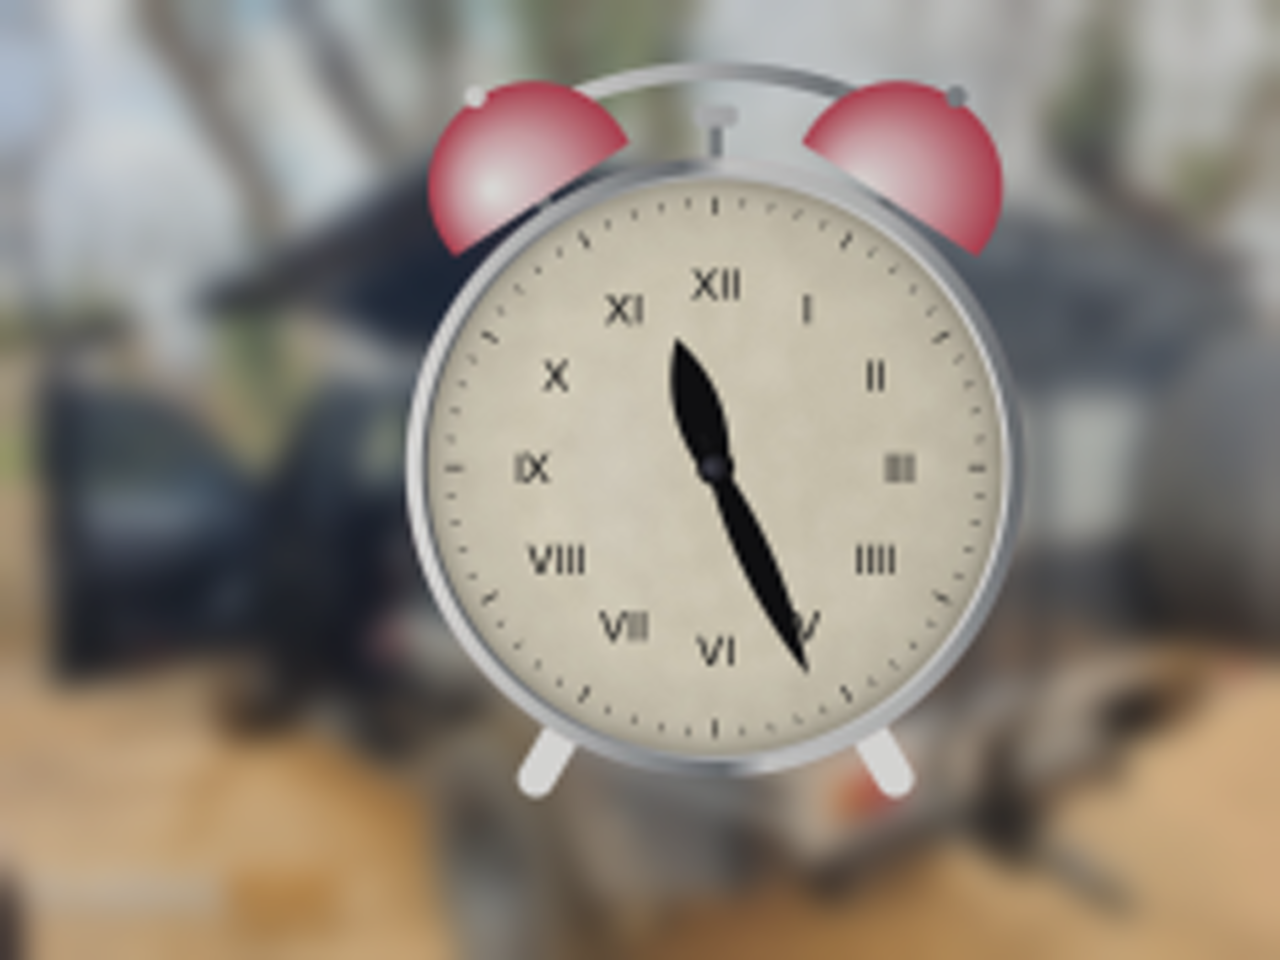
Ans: 11:26
